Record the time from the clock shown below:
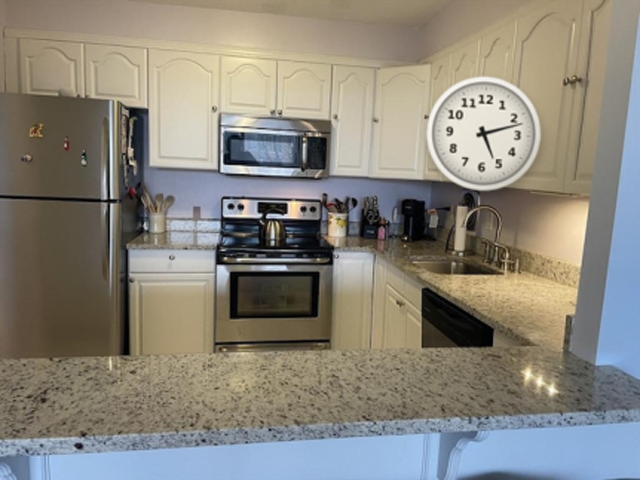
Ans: 5:12
